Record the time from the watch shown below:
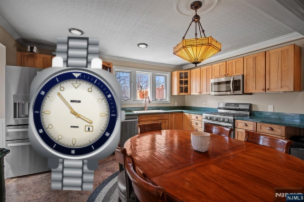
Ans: 3:53
